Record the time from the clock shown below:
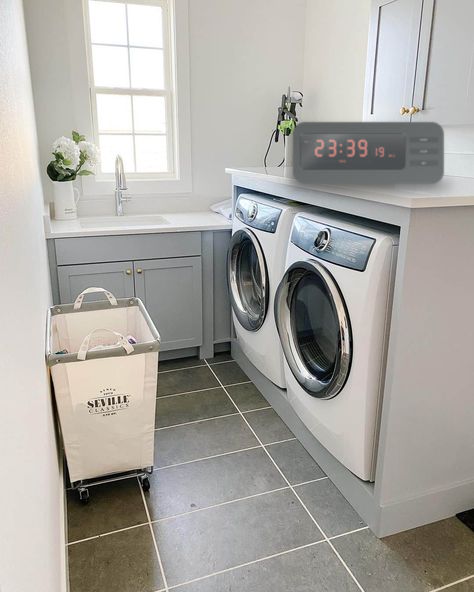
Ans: 23:39:19
